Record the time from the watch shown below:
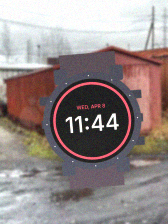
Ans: 11:44
